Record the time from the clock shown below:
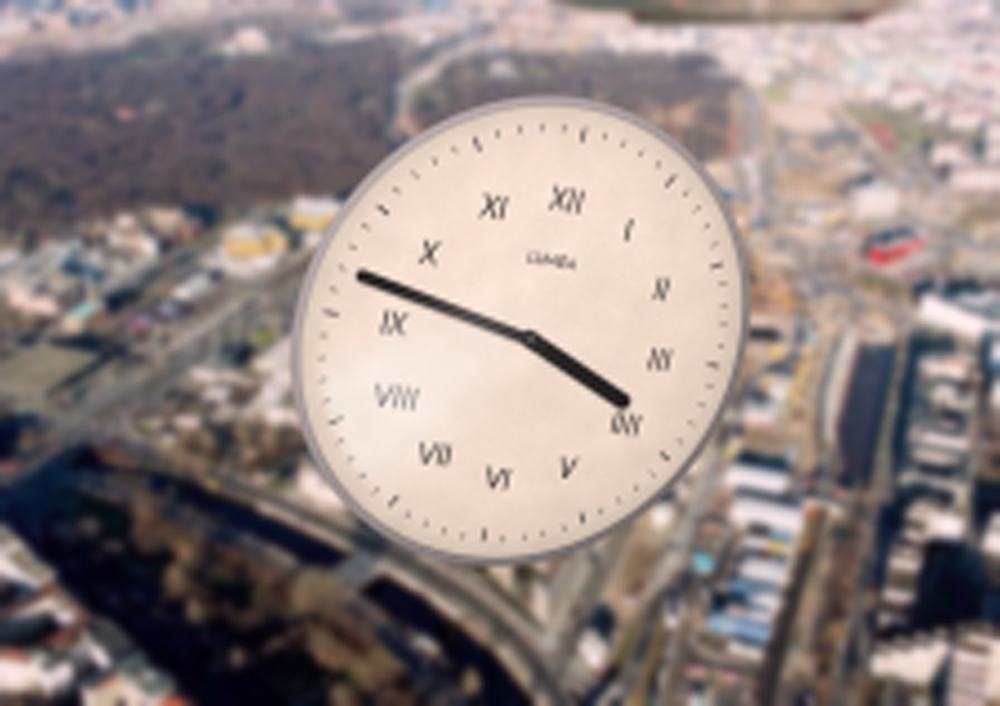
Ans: 3:47
